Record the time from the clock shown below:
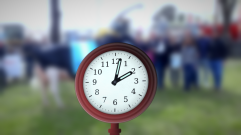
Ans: 2:02
